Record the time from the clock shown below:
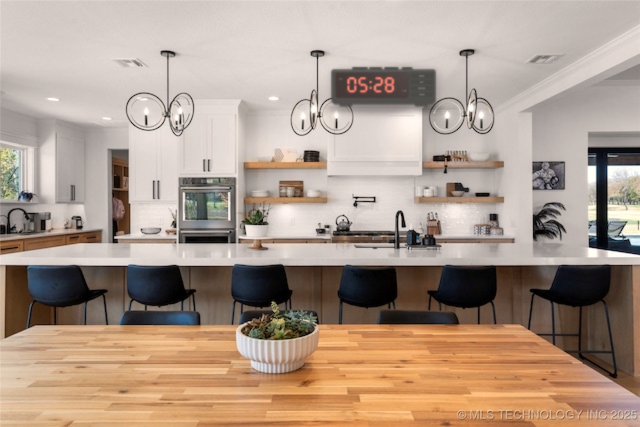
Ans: 5:28
